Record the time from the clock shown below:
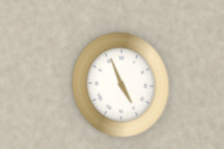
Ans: 4:56
